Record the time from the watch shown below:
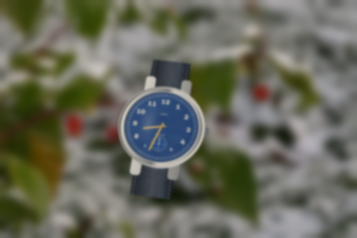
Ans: 8:33
